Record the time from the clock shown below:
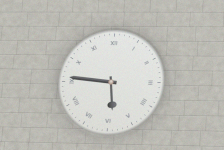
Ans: 5:46
